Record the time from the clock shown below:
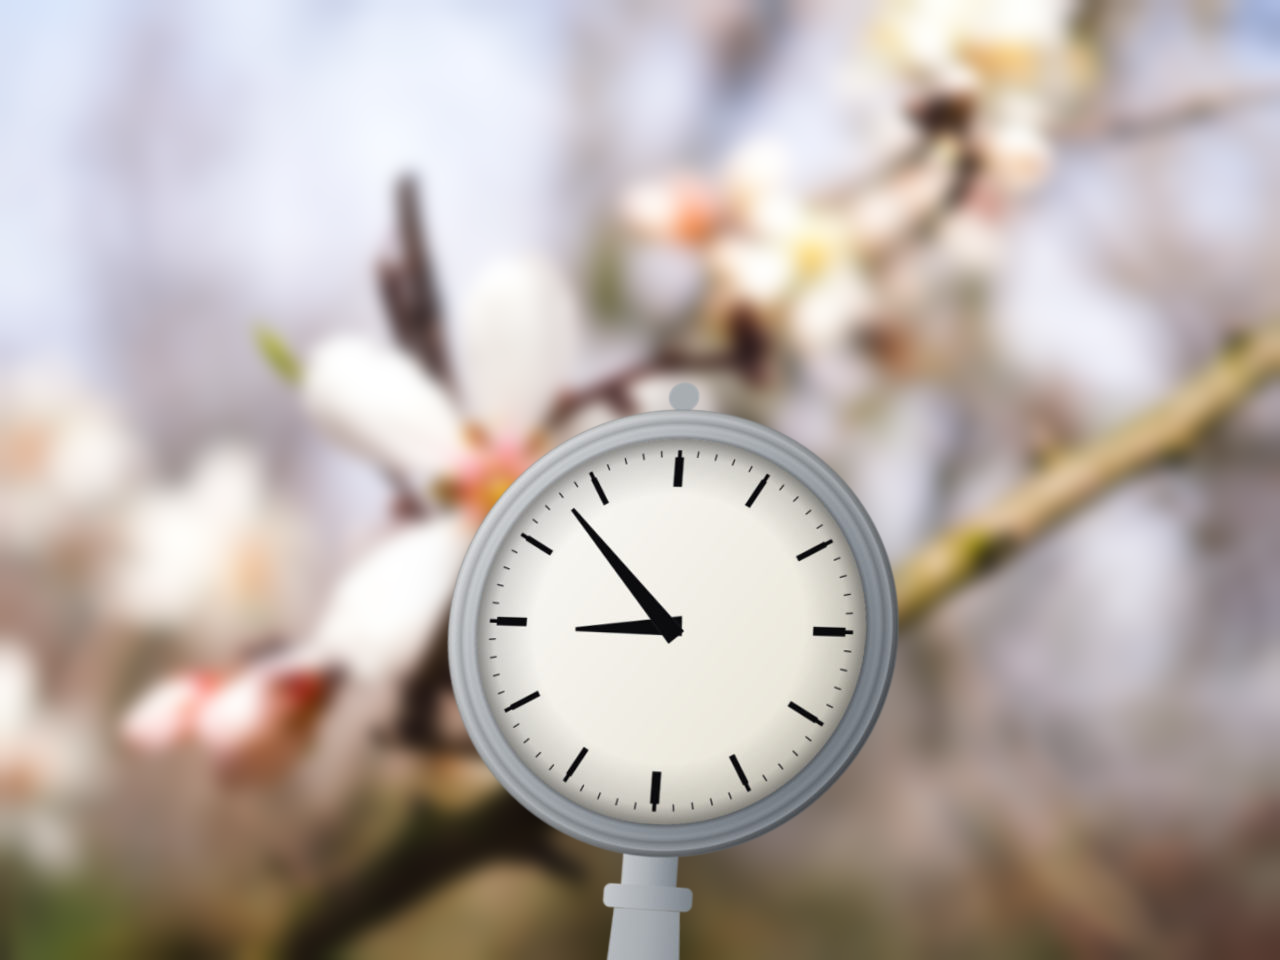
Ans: 8:53
